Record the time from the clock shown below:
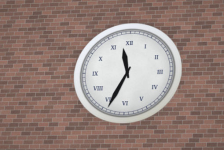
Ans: 11:34
